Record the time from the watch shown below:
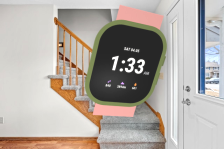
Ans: 1:33
